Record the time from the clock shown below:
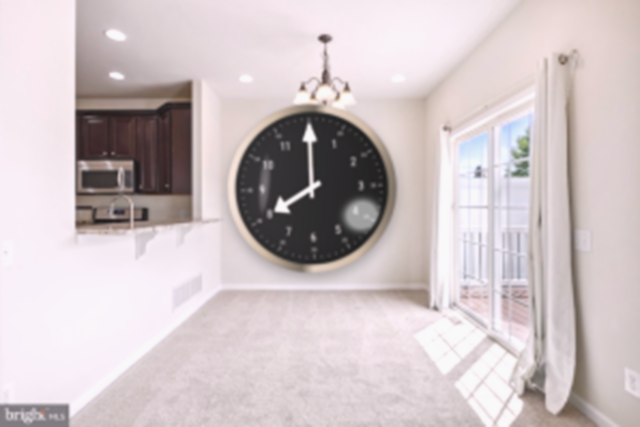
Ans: 8:00
